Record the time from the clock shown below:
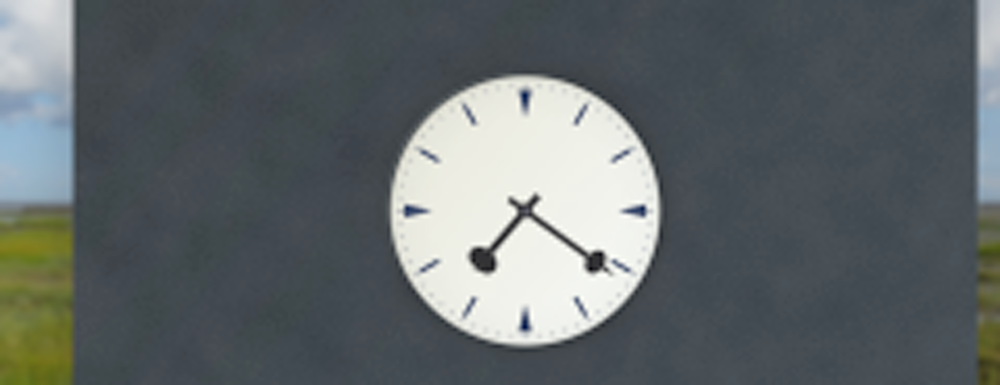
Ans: 7:21
